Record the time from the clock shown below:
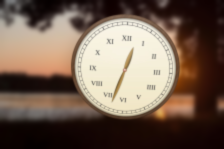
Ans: 12:33
